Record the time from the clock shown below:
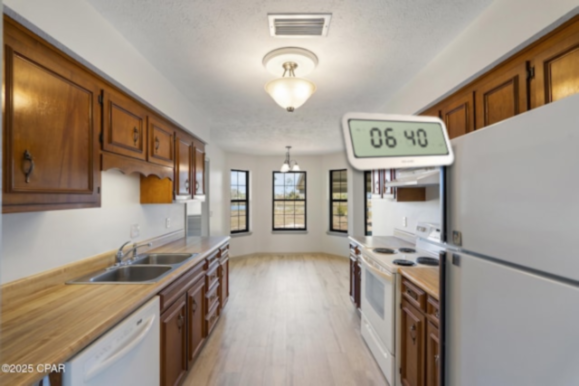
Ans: 6:40
